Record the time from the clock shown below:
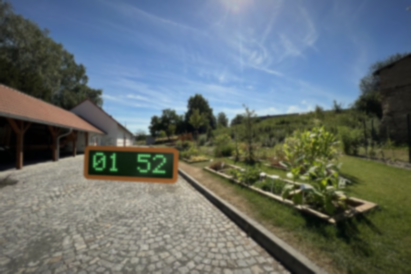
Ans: 1:52
